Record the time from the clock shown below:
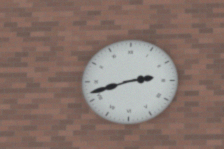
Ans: 2:42
